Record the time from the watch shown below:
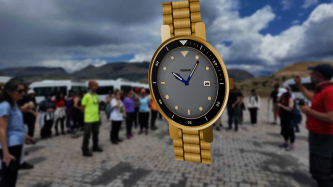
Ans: 10:06
